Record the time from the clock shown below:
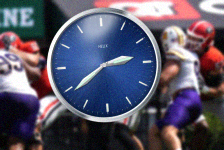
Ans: 2:39
